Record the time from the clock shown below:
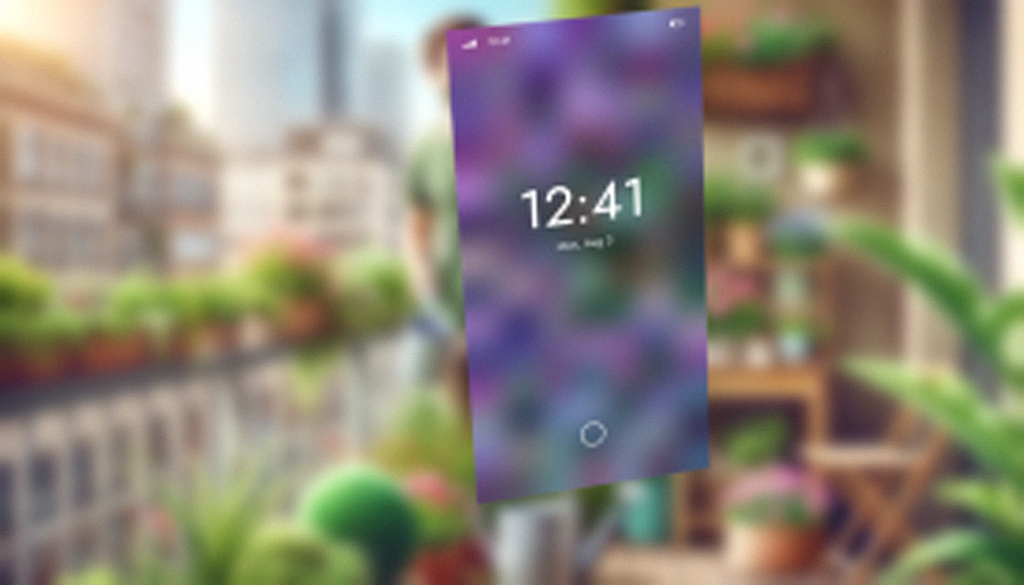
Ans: 12:41
